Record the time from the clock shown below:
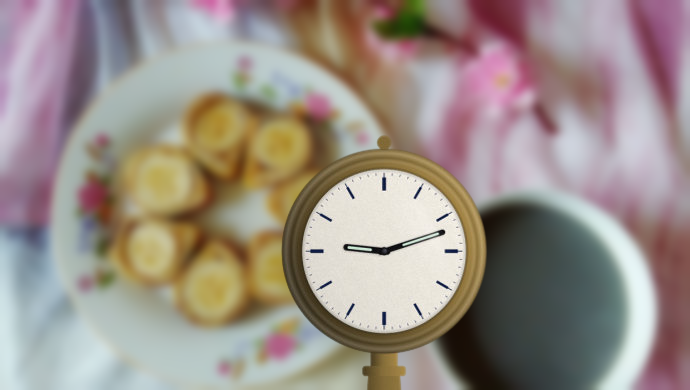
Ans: 9:12
